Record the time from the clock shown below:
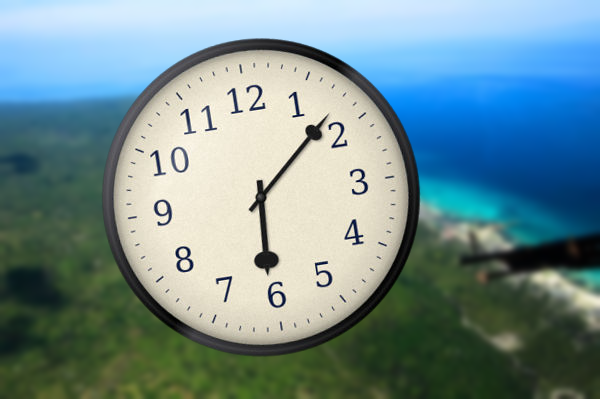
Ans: 6:08
